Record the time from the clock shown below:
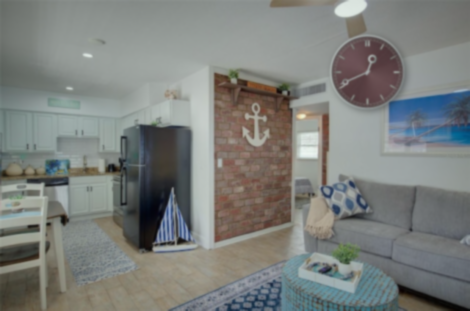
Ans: 12:41
